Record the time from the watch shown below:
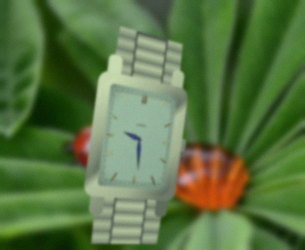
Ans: 9:29
